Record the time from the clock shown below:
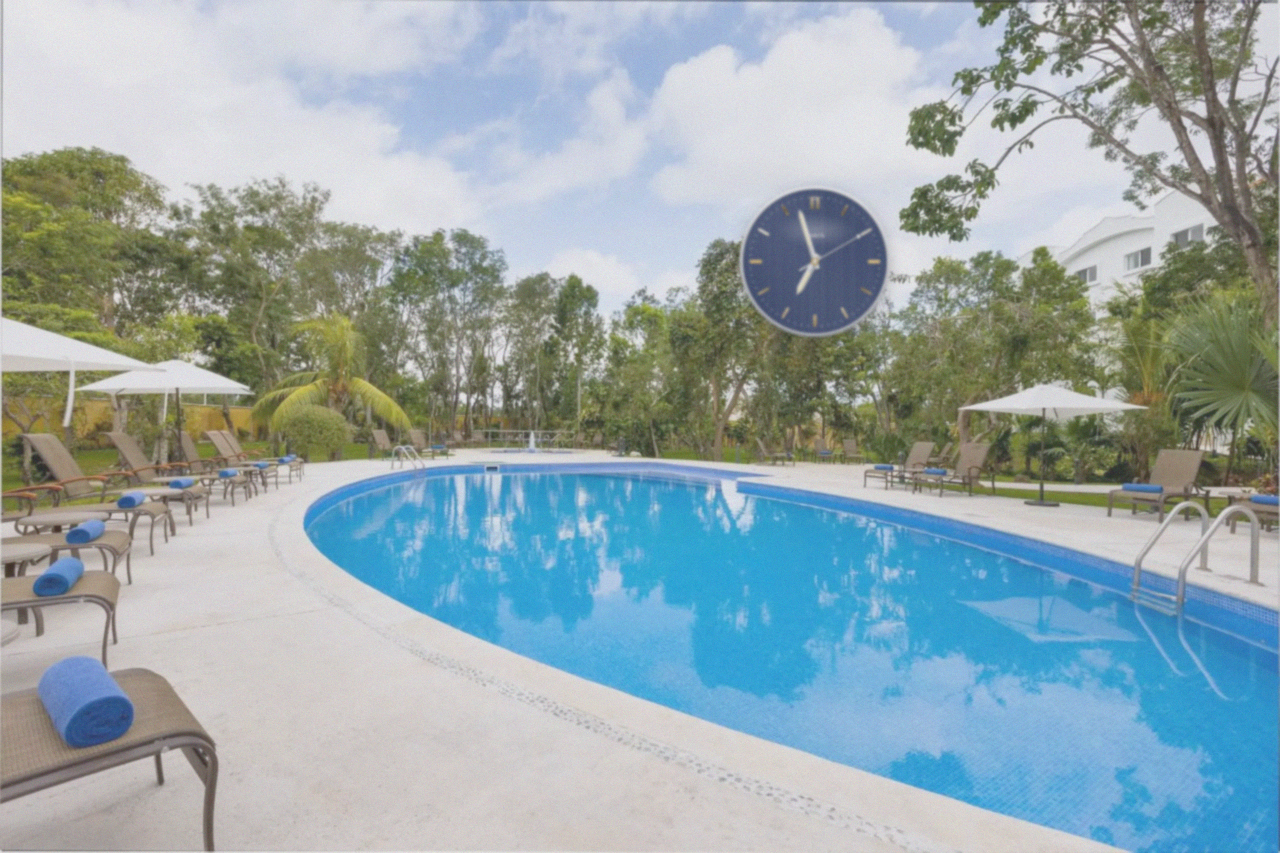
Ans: 6:57:10
